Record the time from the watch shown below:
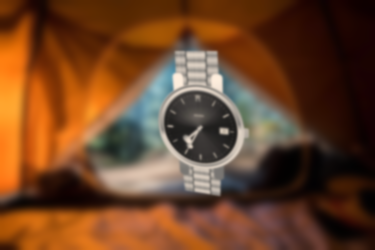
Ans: 7:35
